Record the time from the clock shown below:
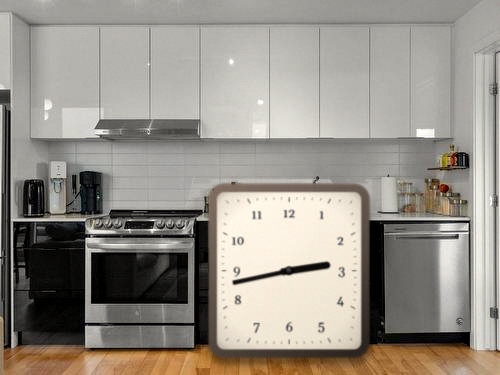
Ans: 2:43
